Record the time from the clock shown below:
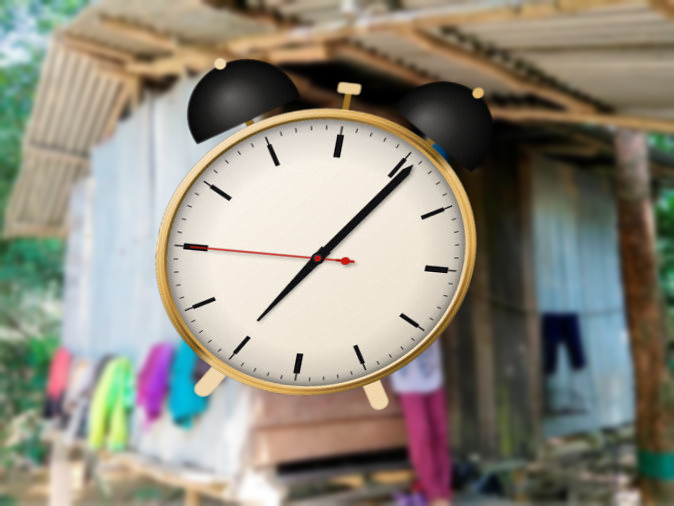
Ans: 7:05:45
